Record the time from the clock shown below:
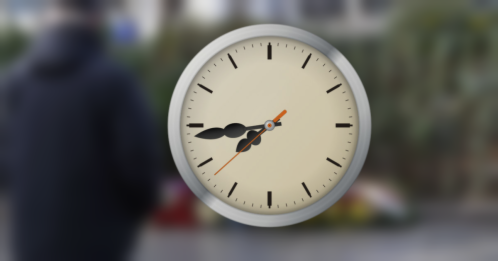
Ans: 7:43:38
